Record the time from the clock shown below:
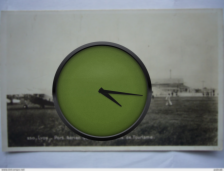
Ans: 4:16
